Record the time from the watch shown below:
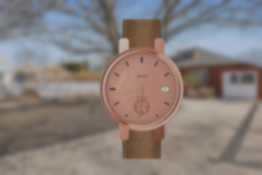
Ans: 8:31
